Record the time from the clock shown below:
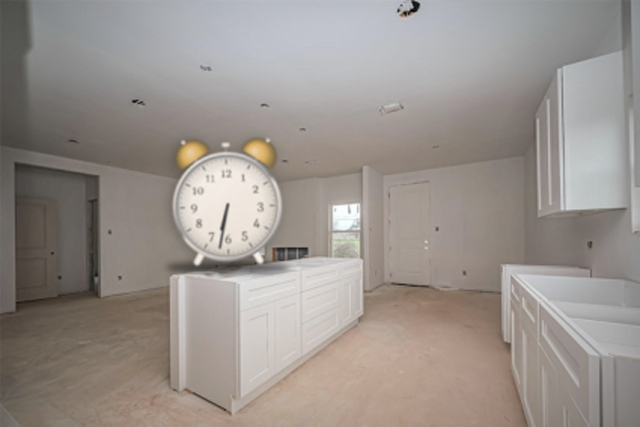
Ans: 6:32
